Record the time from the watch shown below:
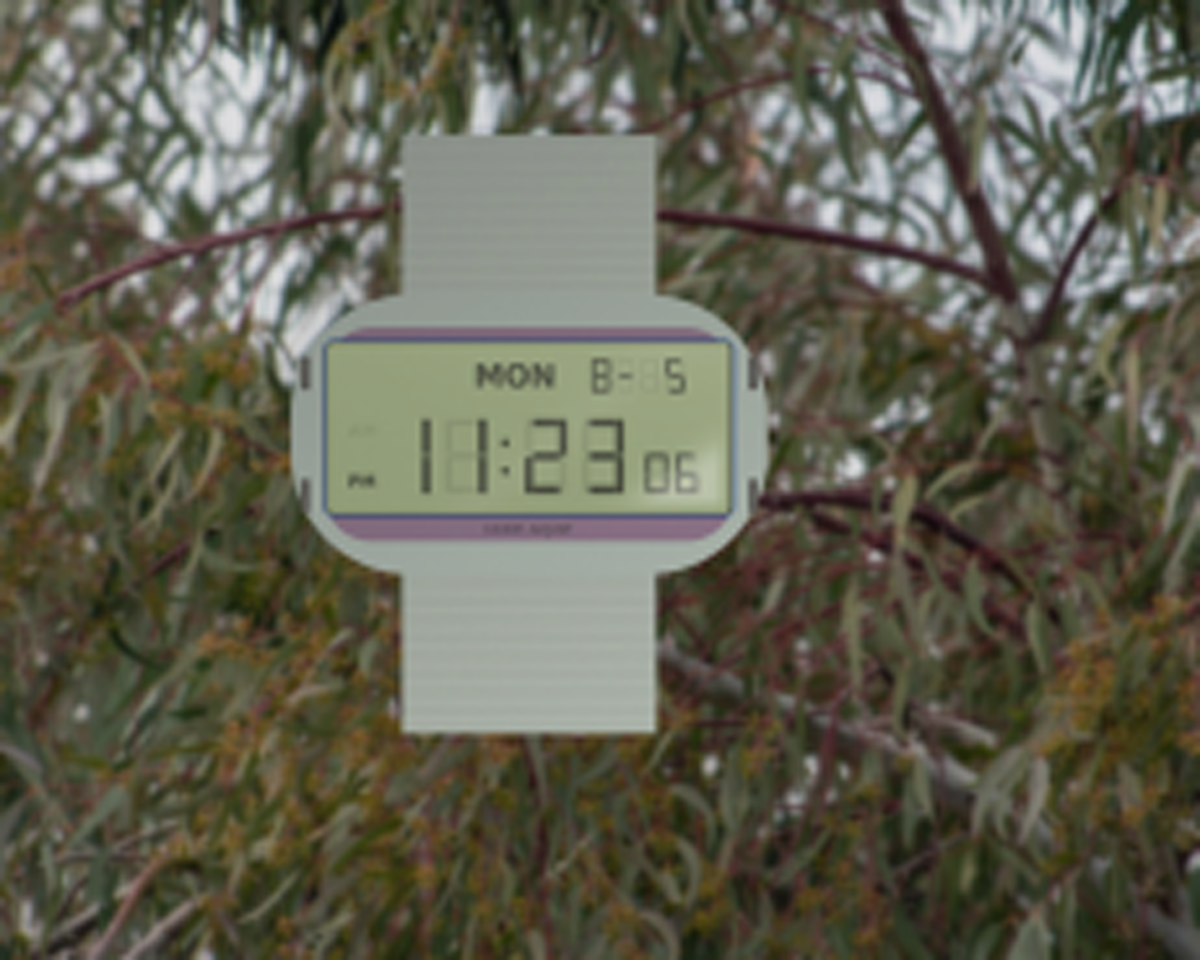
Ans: 11:23:06
